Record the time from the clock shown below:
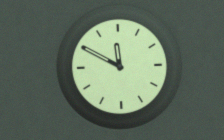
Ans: 11:50
